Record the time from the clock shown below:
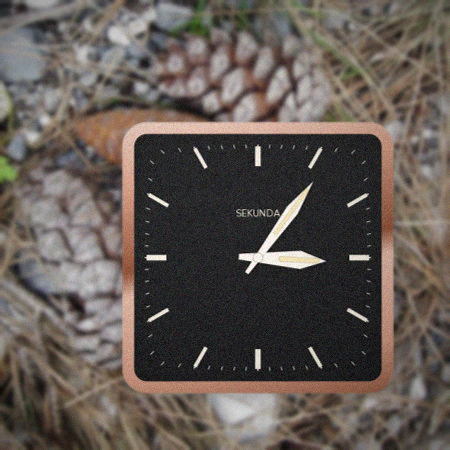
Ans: 3:06
